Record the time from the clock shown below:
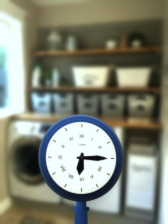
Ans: 6:15
